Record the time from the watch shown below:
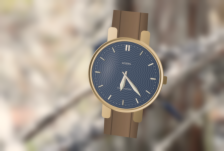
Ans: 6:23
